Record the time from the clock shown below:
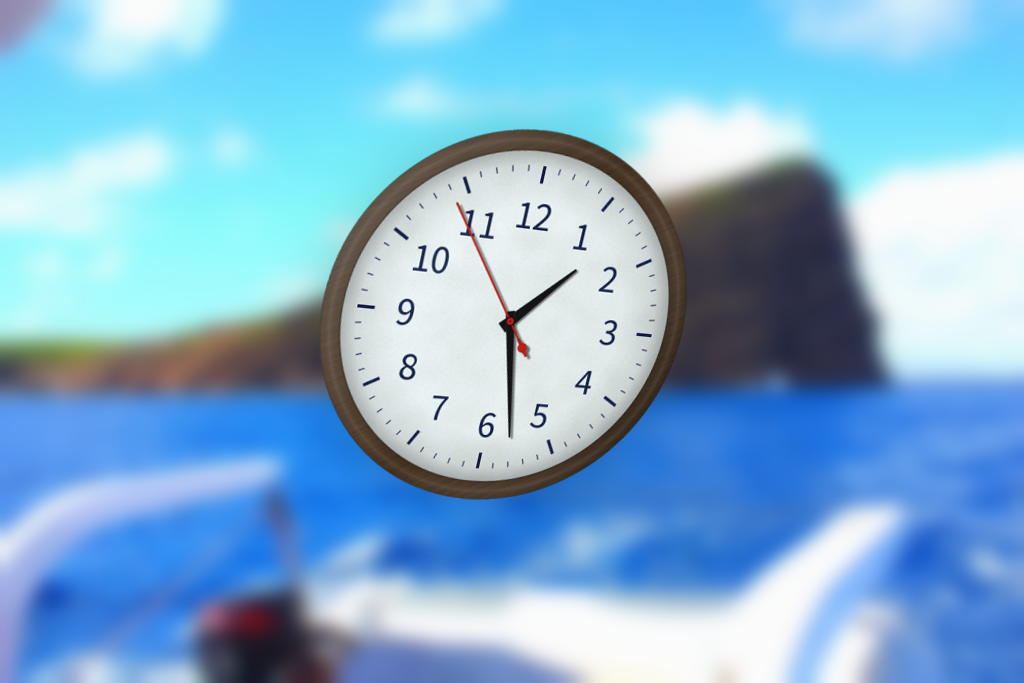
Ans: 1:27:54
